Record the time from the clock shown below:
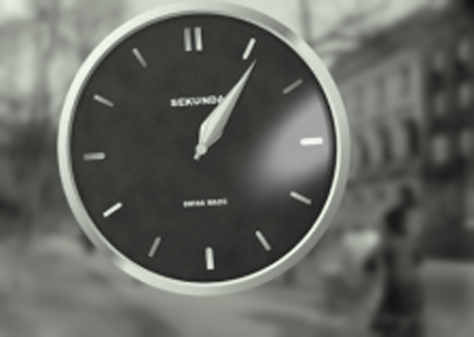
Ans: 1:06
